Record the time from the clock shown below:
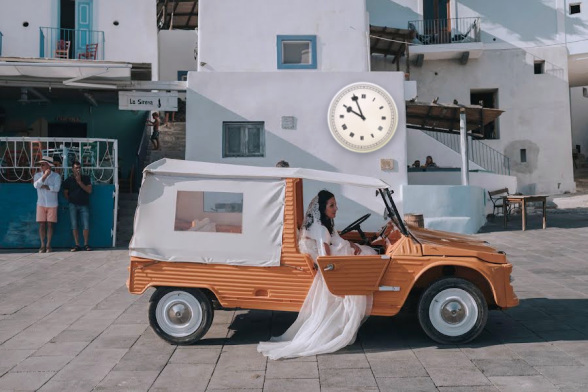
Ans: 9:56
